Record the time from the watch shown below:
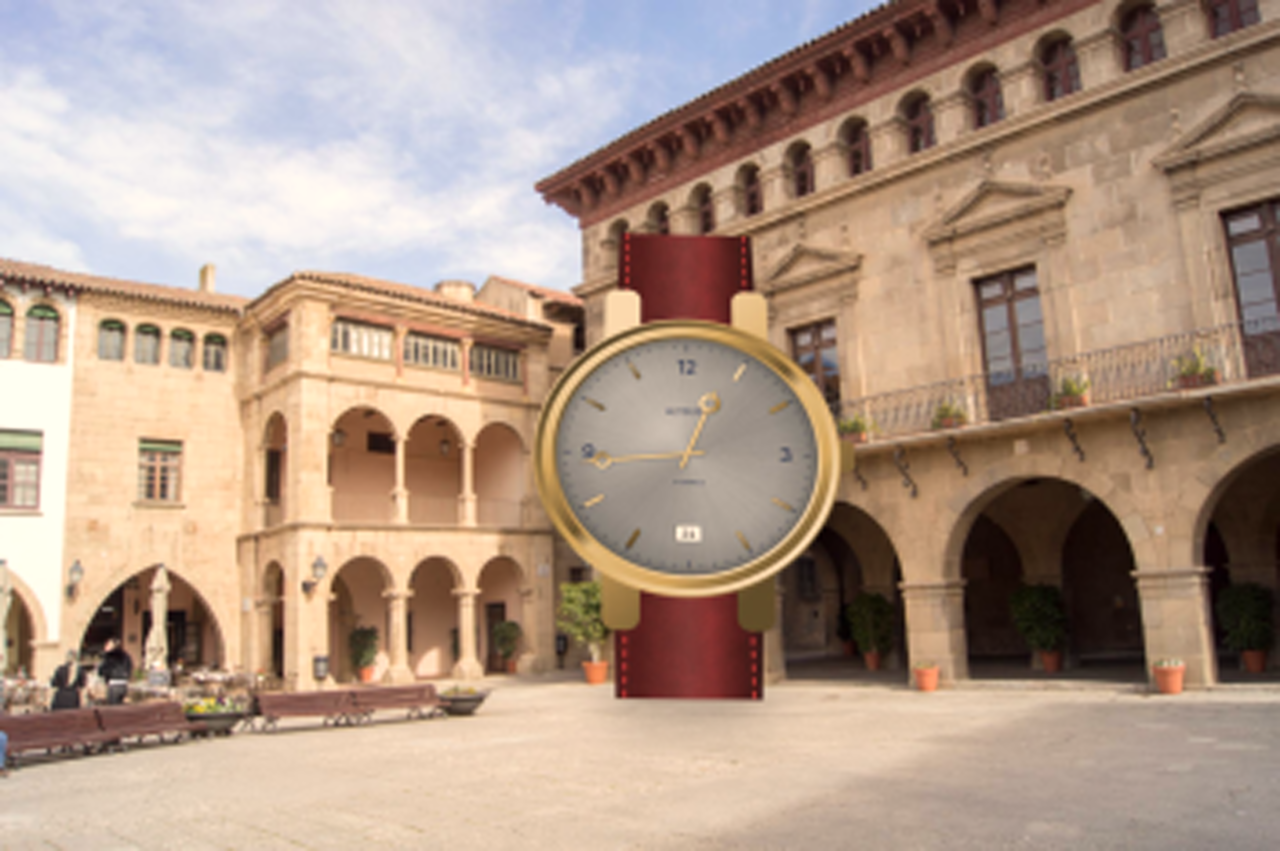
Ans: 12:44
